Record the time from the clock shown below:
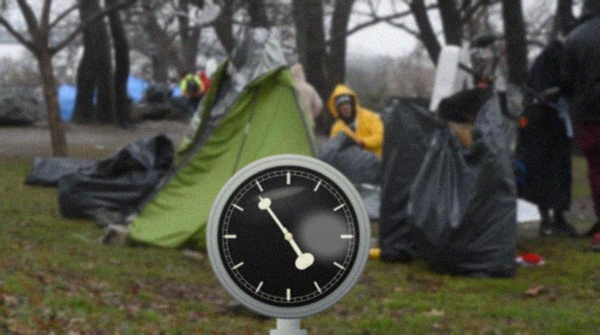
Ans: 4:54
